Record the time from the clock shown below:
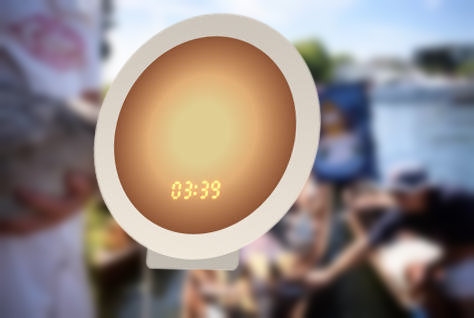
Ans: 3:39
